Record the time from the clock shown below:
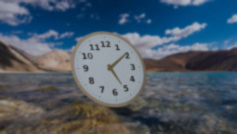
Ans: 5:09
